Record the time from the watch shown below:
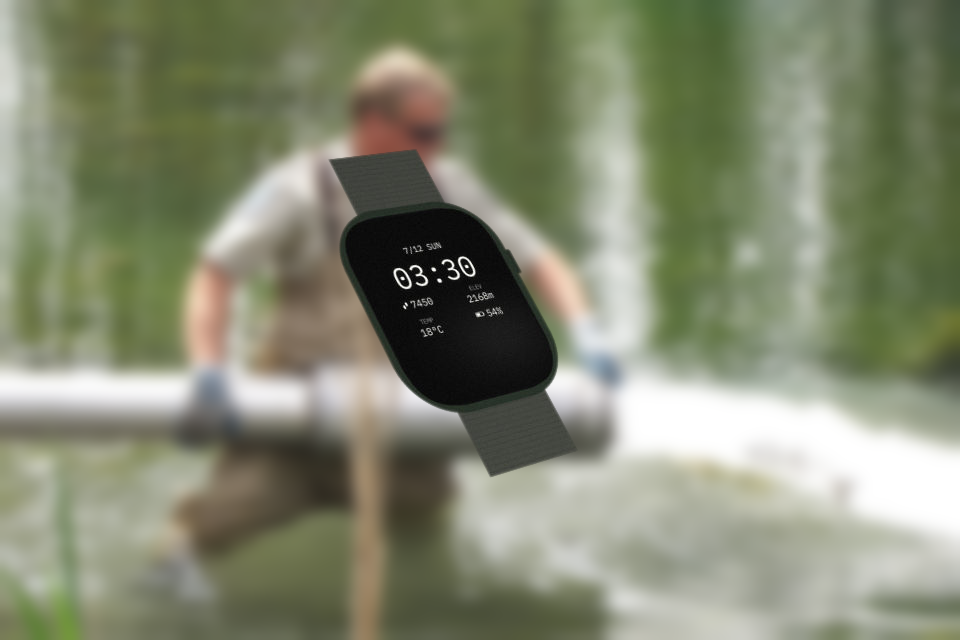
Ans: 3:30
